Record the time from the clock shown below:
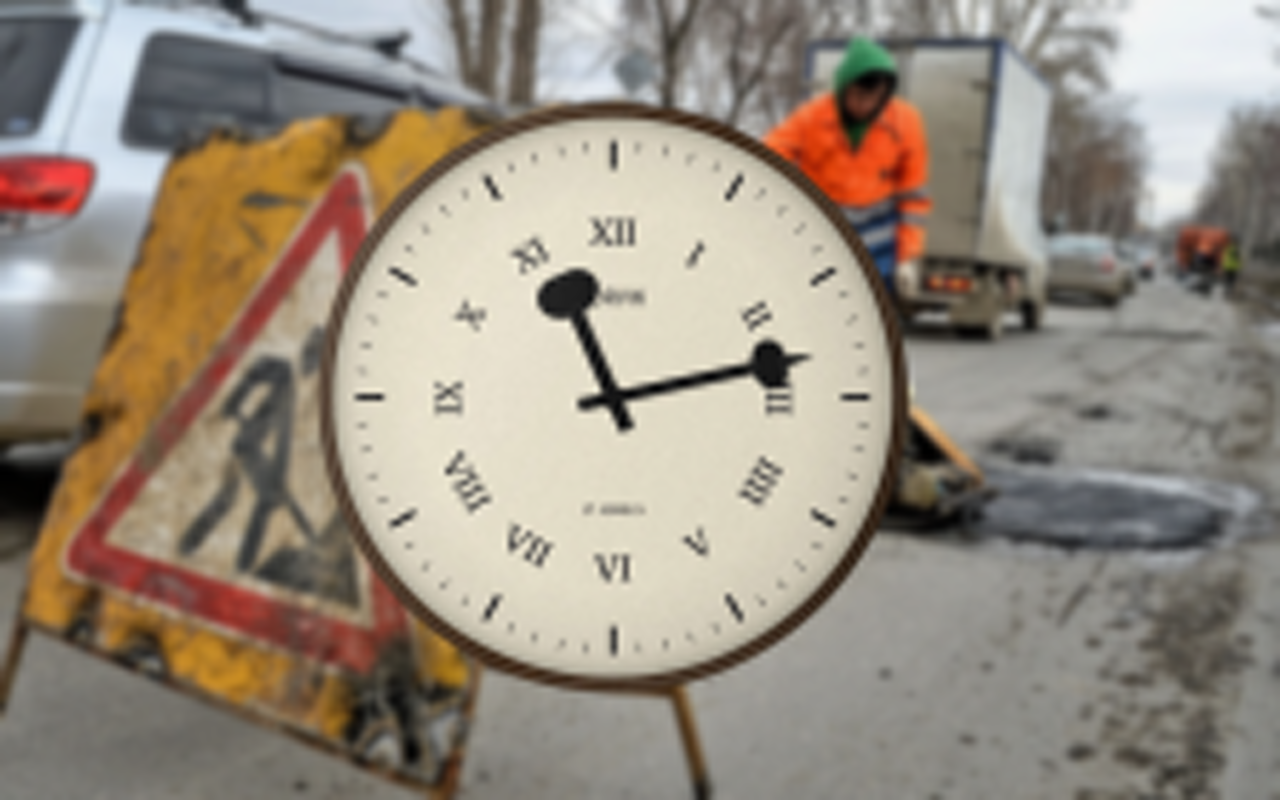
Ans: 11:13
